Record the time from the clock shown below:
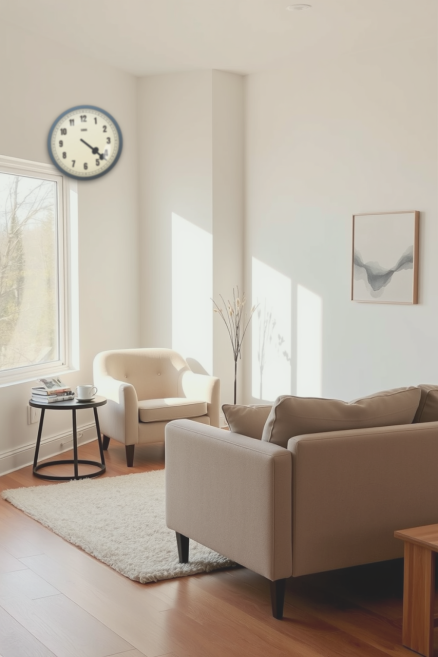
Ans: 4:22
